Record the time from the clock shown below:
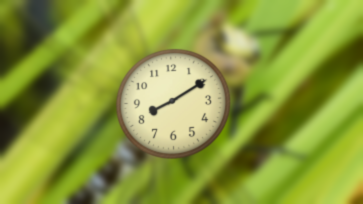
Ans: 8:10
